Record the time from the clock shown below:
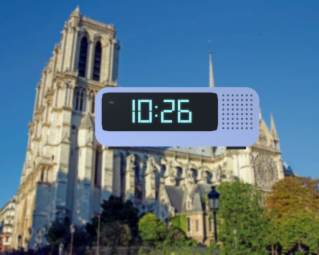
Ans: 10:26
